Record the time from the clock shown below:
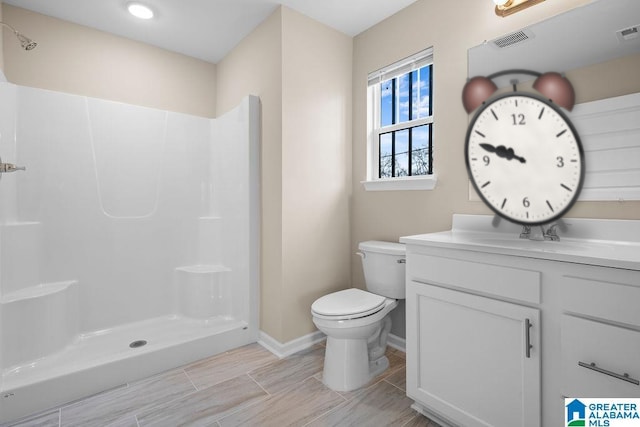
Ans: 9:48
